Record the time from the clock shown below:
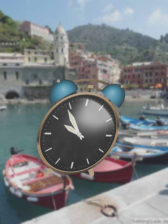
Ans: 9:54
